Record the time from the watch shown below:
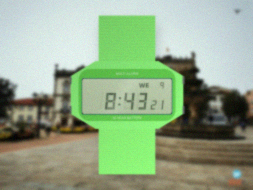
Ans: 8:43:21
